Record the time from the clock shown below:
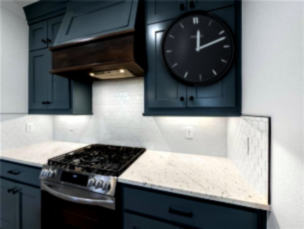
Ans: 12:12
